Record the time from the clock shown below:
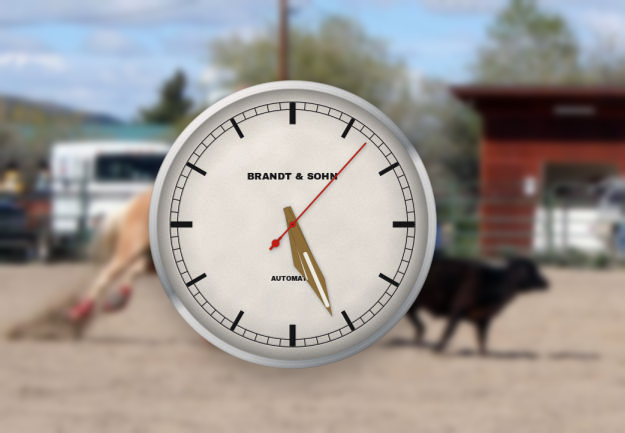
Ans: 5:26:07
